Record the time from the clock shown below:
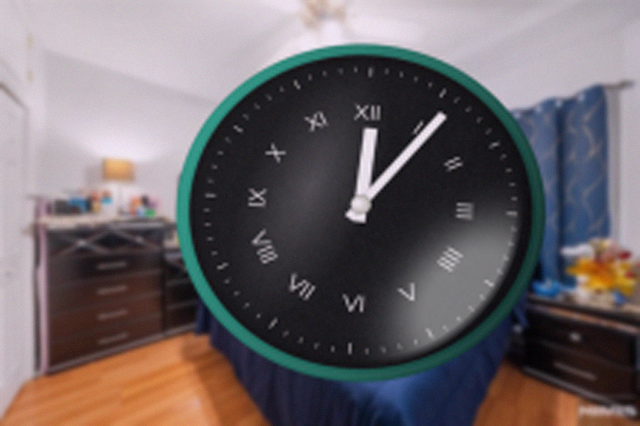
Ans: 12:06
